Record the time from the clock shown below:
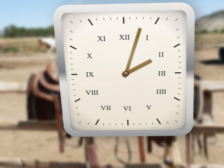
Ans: 2:03
